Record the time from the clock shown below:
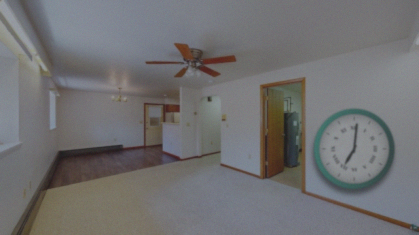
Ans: 7:01
